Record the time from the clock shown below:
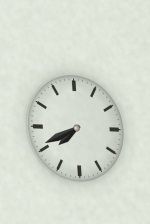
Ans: 7:41
